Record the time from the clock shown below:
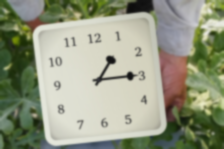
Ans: 1:15
